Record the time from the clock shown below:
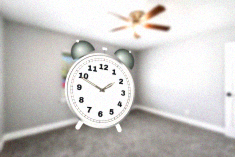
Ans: 1:49
